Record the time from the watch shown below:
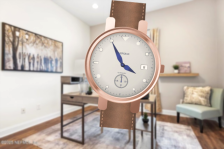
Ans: 3:55
